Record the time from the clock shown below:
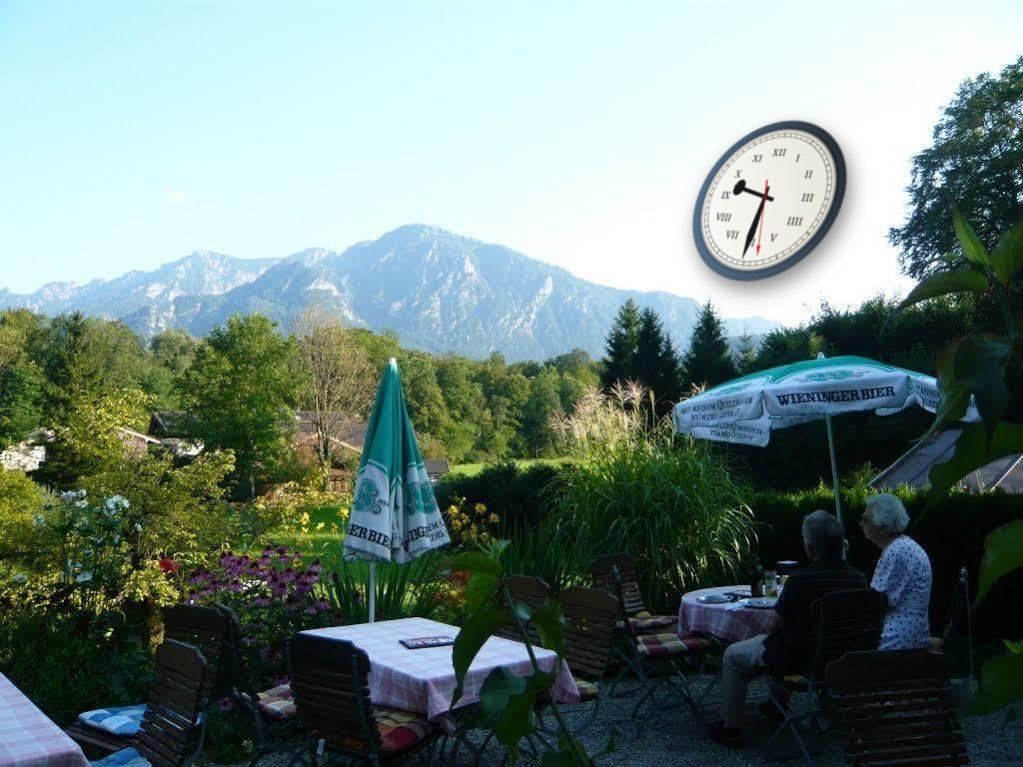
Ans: 9:30:28
